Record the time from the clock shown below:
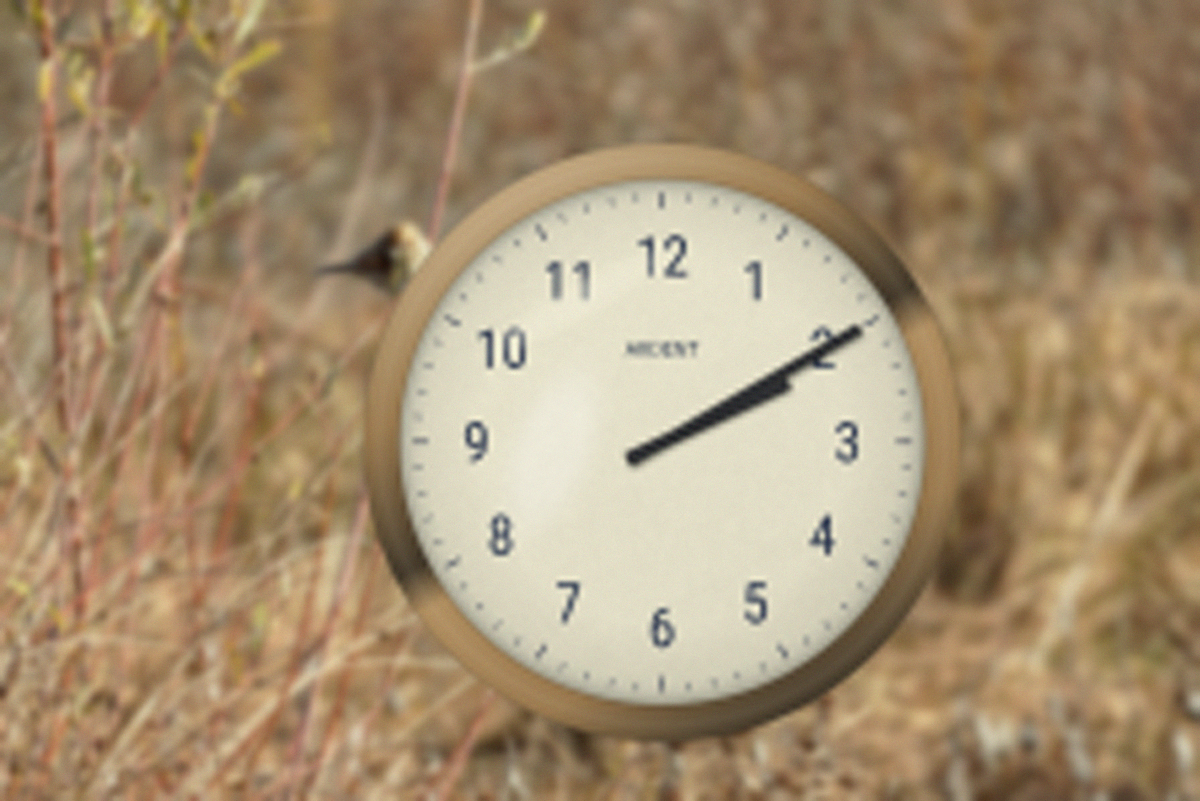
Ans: 2:10
